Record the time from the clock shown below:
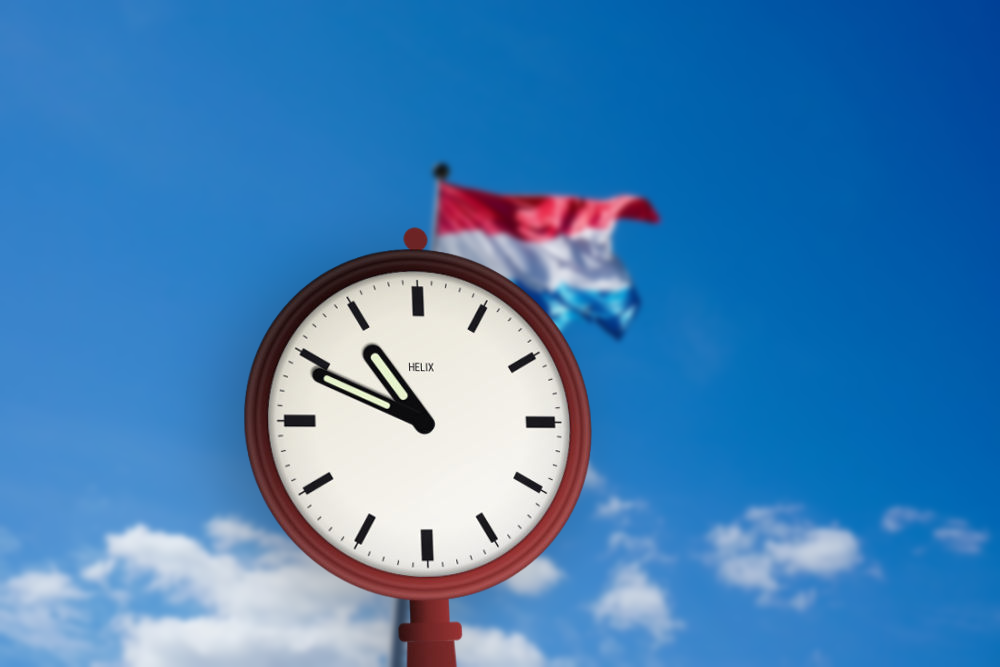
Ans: 10:49
